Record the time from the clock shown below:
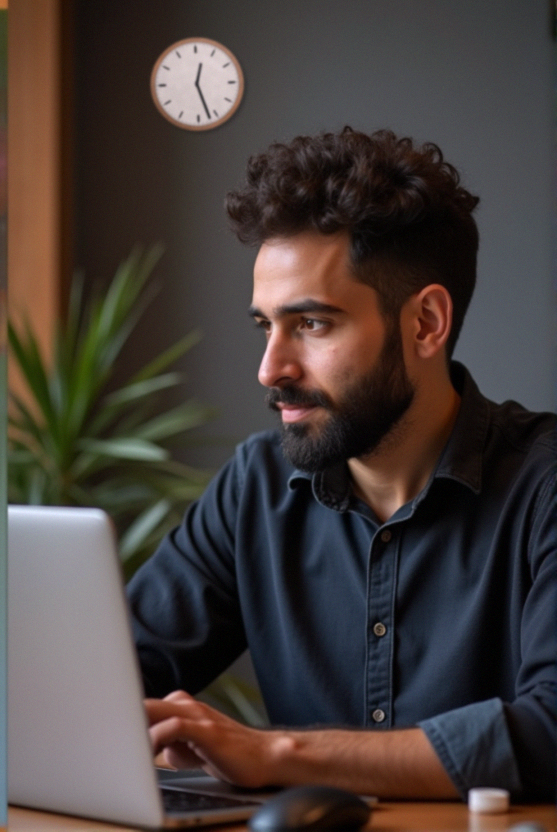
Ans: 12:27
